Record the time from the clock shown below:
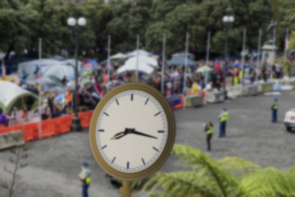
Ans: 8:17
